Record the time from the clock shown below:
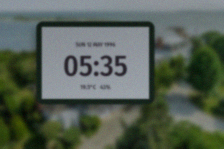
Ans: 5:35
